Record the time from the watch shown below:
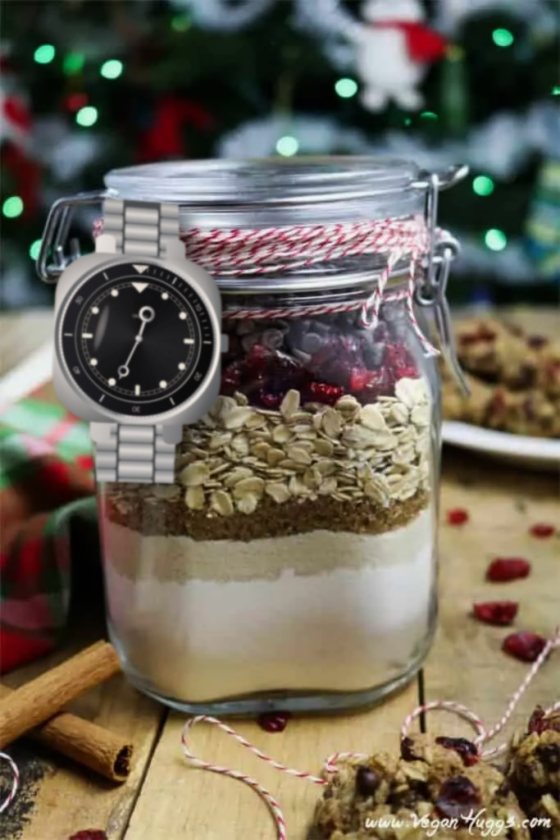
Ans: 12:34
